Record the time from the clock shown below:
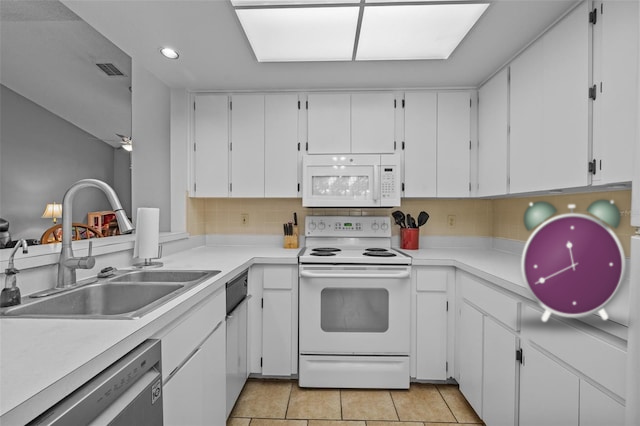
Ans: 11:41
